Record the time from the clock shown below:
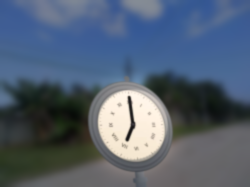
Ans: 7:00
